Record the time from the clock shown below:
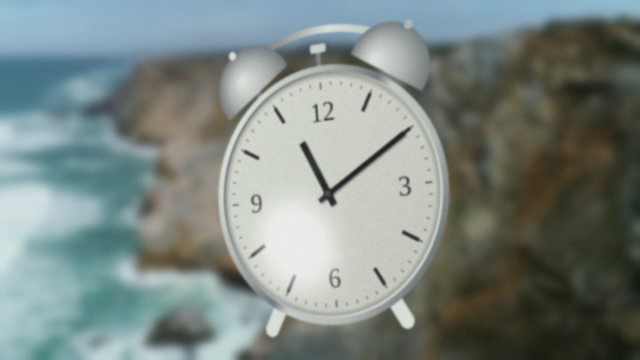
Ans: 11:10
